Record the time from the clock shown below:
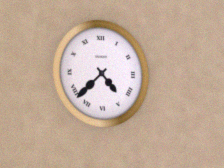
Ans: 4:38
